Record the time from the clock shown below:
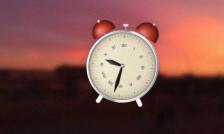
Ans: 9:32
